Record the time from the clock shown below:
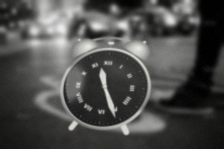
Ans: 11:26
